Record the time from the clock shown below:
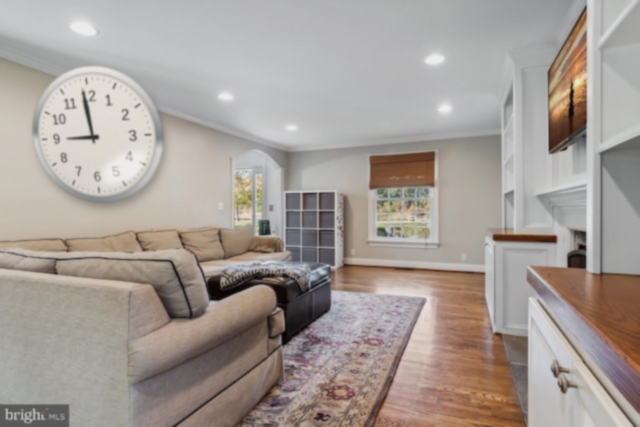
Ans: 8:59
